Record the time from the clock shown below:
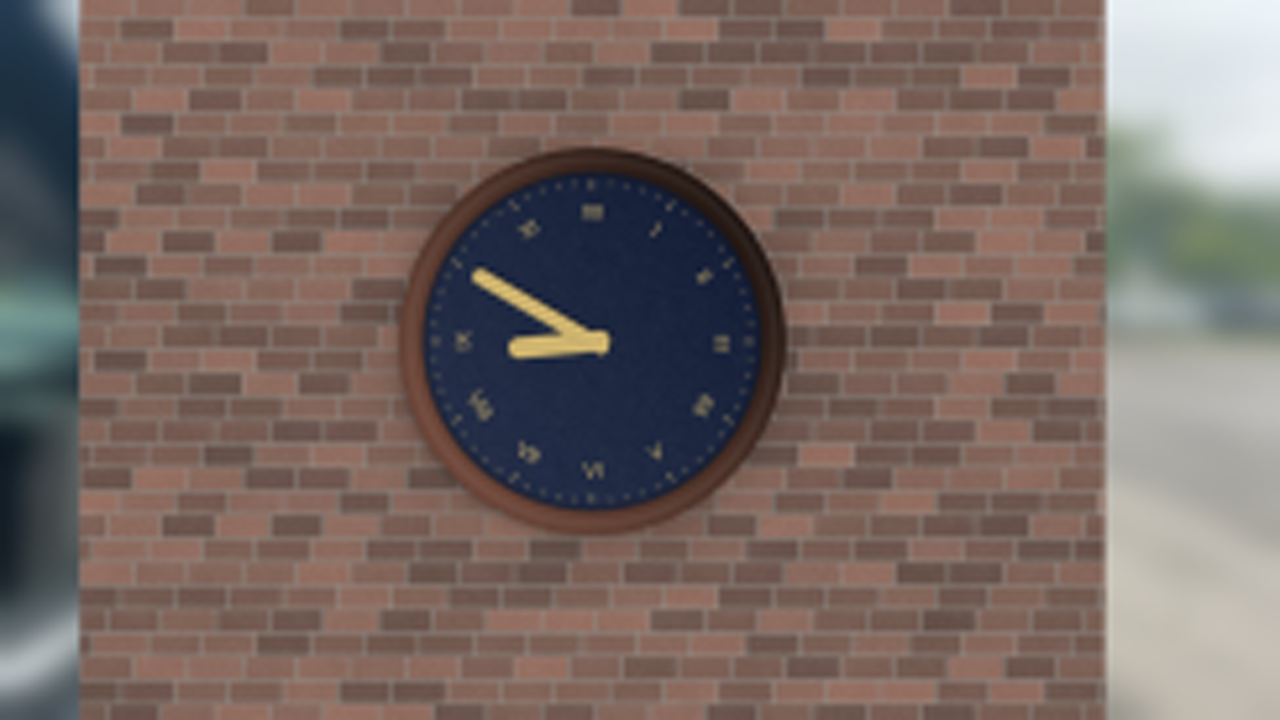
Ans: 8:50
